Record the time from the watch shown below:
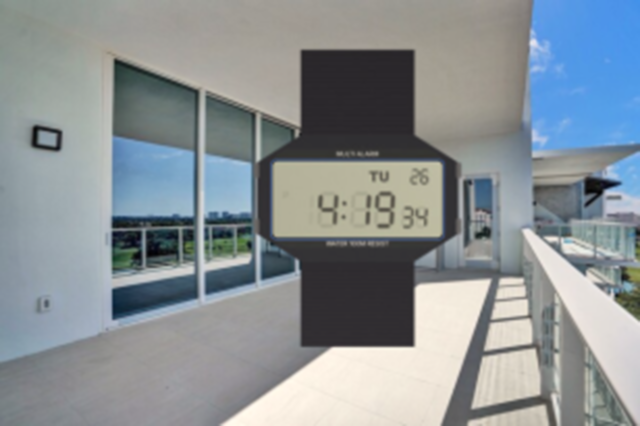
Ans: 4:19:34
